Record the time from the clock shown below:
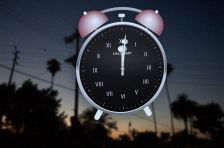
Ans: 12:01
